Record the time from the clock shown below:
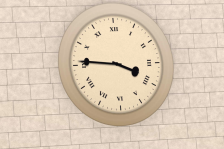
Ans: 3:46
